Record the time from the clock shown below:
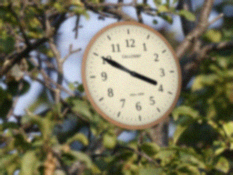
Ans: 3:50
